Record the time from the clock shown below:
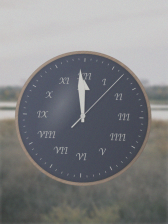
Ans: 11:59:07
